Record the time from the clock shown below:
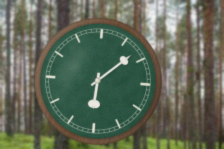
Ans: 6:08
